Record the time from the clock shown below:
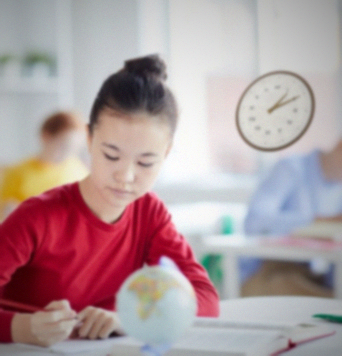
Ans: 1:10
